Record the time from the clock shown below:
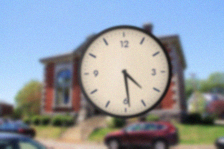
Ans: 4:29
